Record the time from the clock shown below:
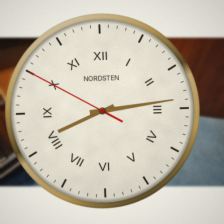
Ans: 8:13:50
